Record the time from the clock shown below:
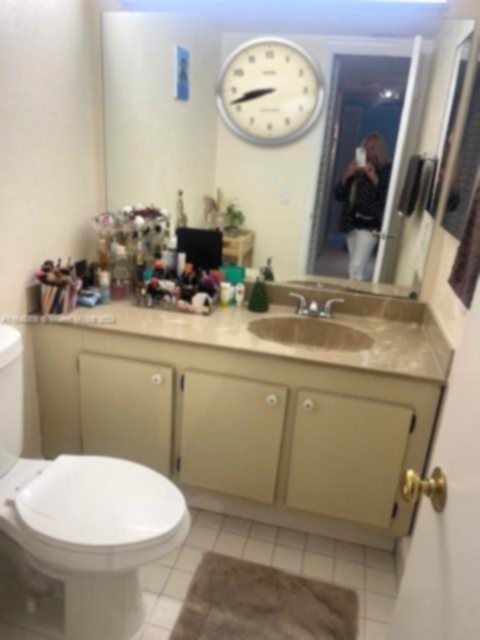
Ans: 8:42
